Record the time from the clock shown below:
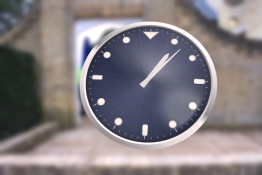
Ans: 1:07
